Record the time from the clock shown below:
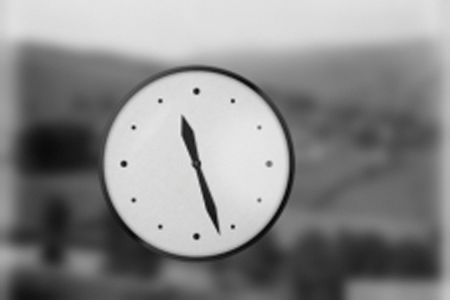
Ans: 11:27
